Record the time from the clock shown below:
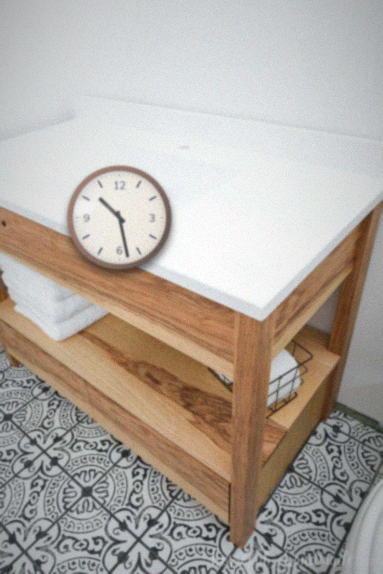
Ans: 10:28
